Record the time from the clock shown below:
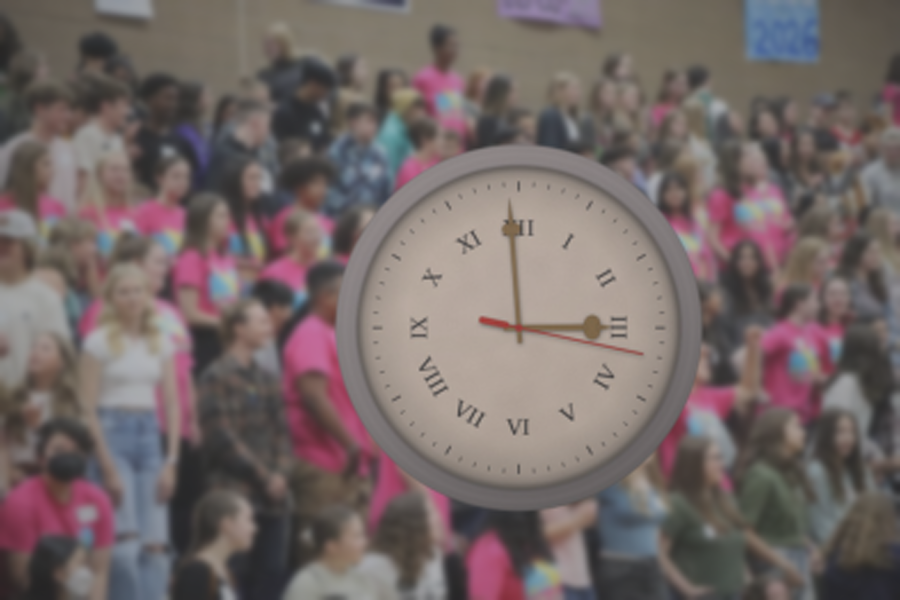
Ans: 2:59:17
